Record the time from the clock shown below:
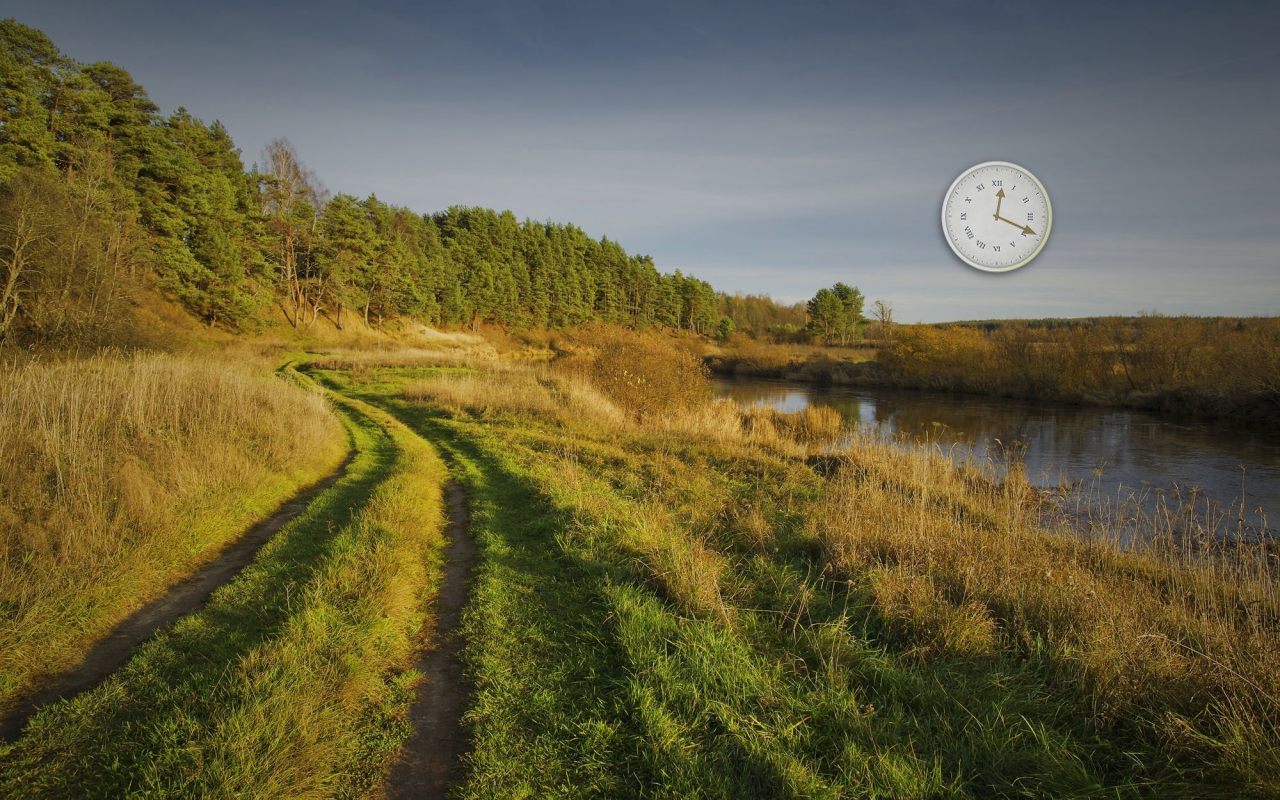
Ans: 12:19
